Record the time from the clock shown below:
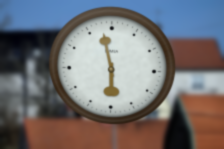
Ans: 5:58
